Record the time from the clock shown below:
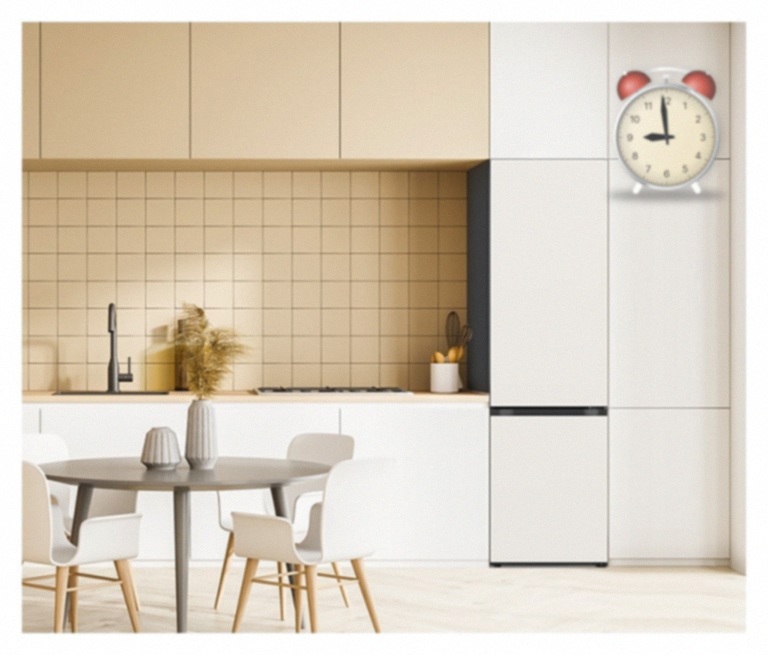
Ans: 8:59
